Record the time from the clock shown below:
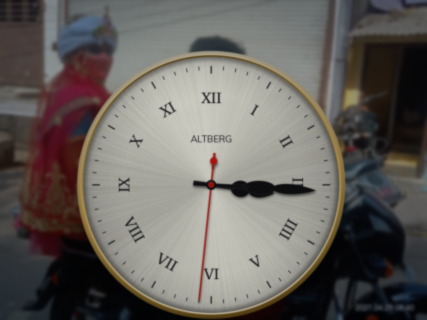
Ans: 3:15:31
